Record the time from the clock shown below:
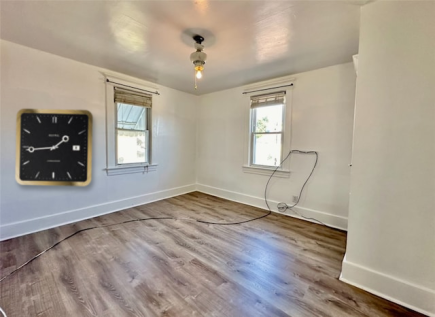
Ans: 1:44
